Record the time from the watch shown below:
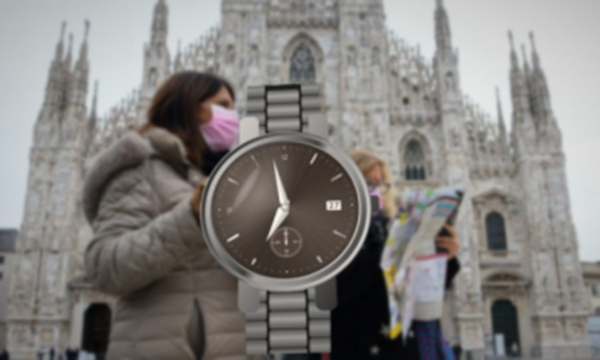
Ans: 6:58
